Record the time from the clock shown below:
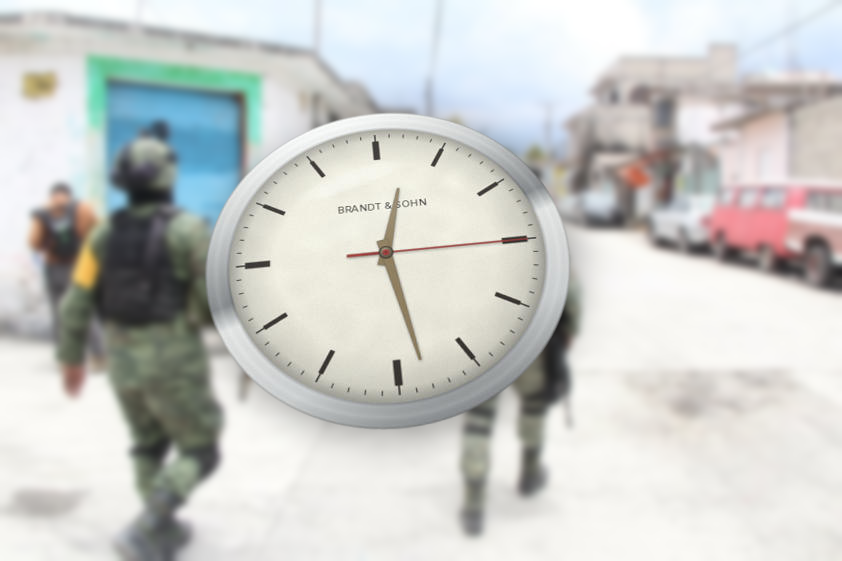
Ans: 12:28:15
